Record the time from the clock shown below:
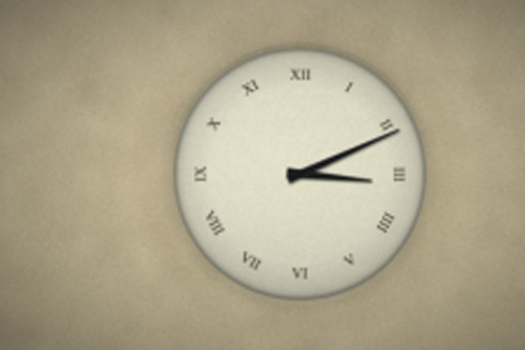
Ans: 3:11
